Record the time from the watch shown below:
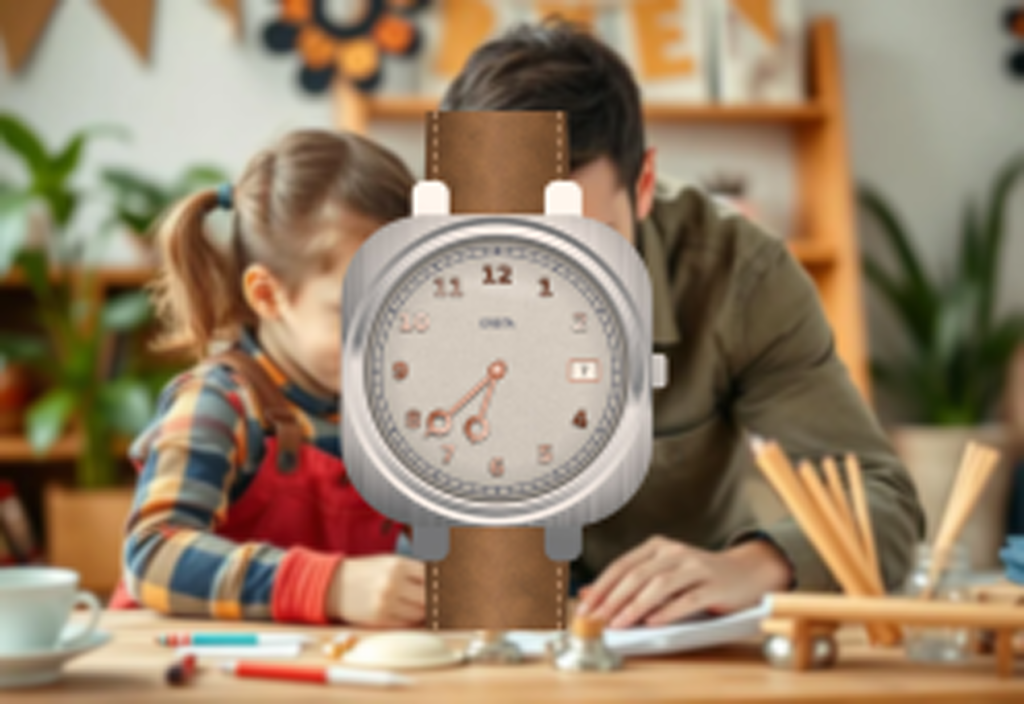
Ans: 6:38
